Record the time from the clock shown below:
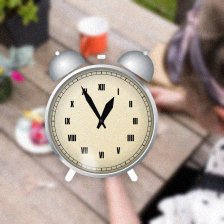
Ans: 12:55
